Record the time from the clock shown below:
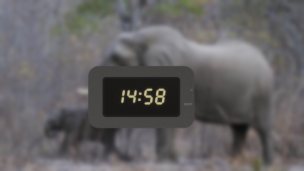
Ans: 14:58
